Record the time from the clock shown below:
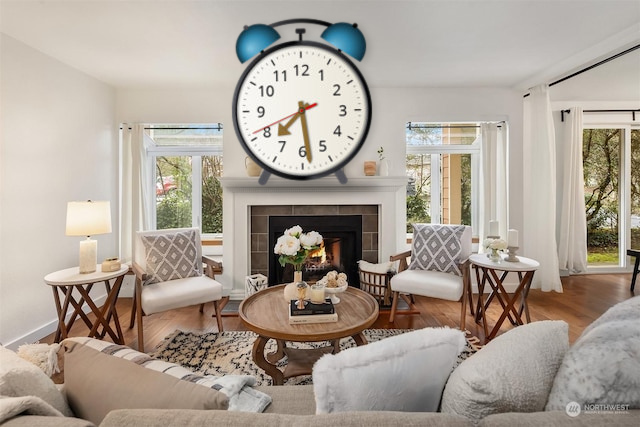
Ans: 7:28:41
